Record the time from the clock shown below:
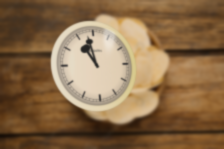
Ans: 10:58
